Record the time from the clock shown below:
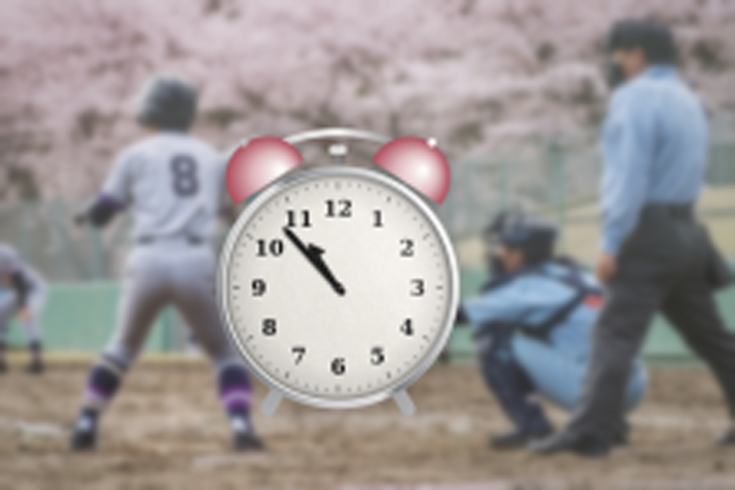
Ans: 10:53
